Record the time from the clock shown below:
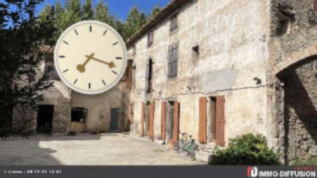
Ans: 7:18
